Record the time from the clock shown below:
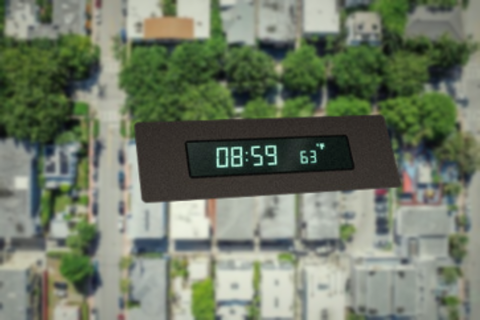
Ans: 8:59
